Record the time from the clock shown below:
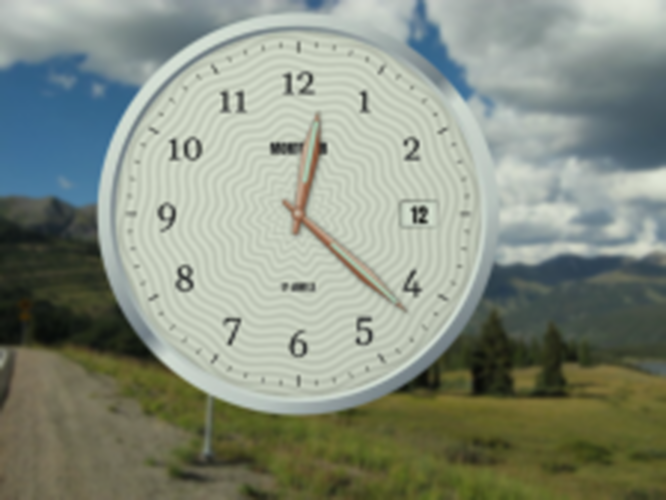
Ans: 12:22
